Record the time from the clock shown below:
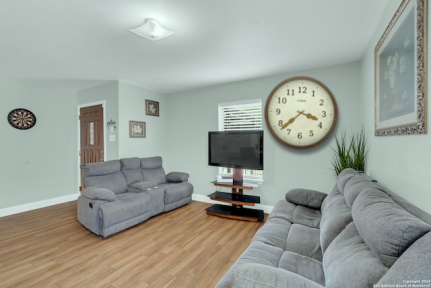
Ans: 3:38
